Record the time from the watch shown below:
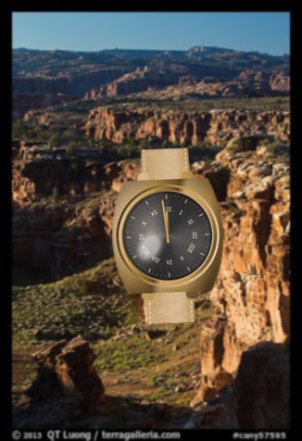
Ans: 11:59
